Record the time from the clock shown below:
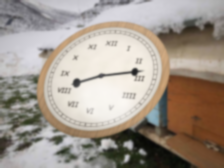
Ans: 8:13
